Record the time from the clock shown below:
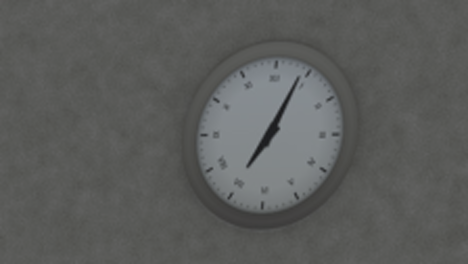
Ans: 7:04
